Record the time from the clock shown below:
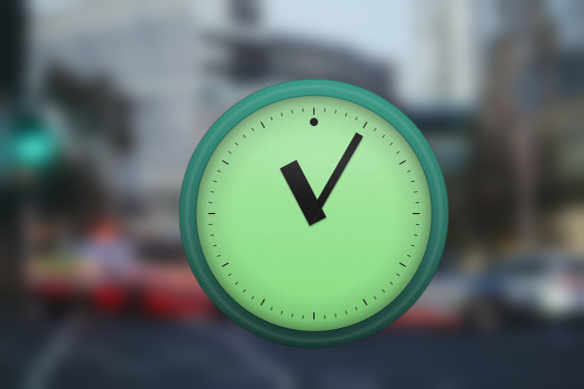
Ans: 11:05
